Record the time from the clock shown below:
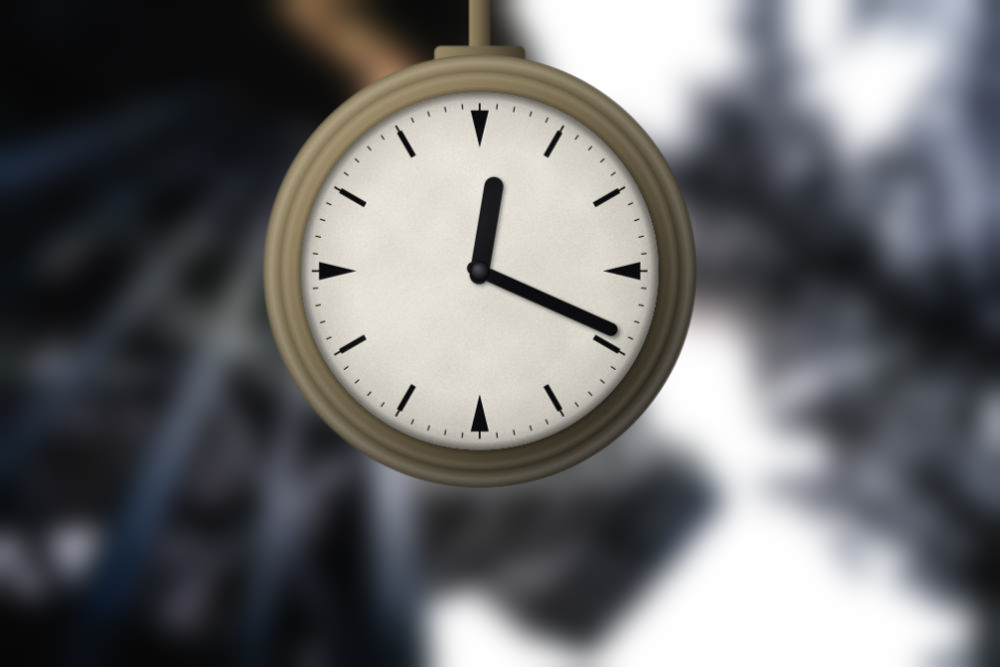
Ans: 12:19
